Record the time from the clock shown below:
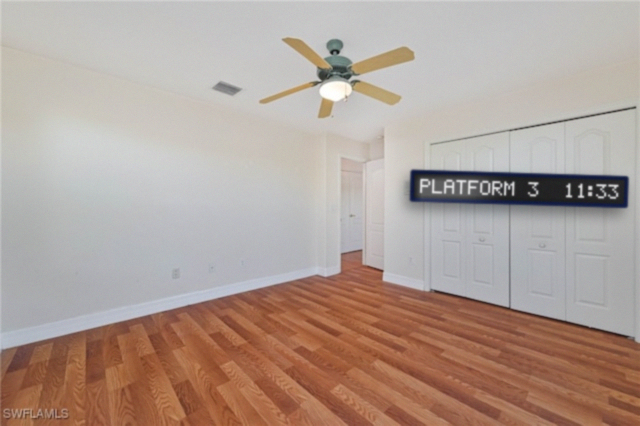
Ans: 11:33
